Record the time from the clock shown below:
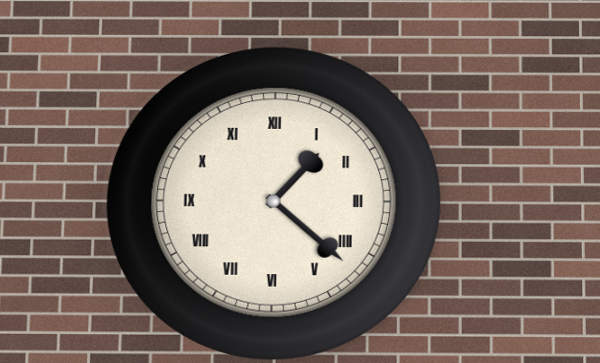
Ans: 1:22
